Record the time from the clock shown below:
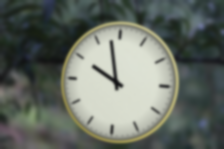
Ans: 9:58
